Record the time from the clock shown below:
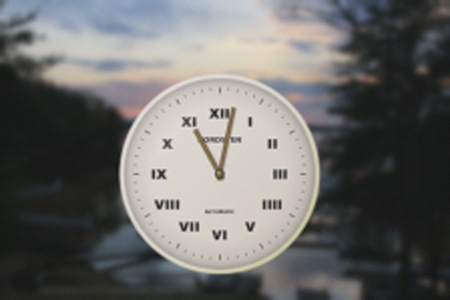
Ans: 11:02
